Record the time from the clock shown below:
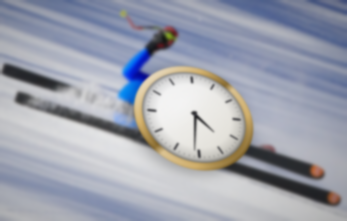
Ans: 4:31
